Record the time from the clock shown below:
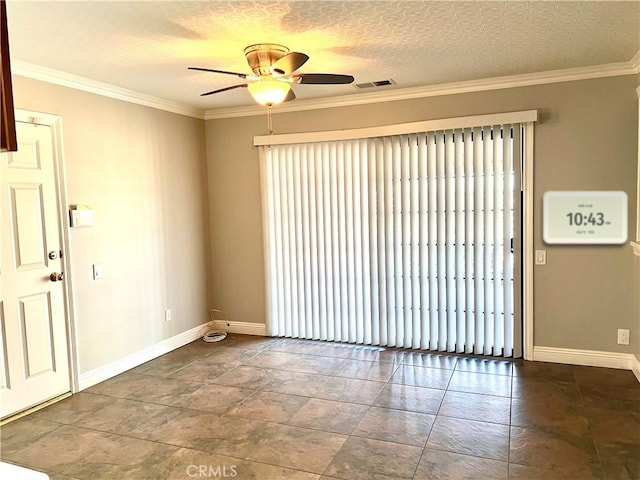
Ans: 10:43
